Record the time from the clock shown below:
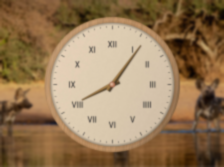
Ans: 8:06
